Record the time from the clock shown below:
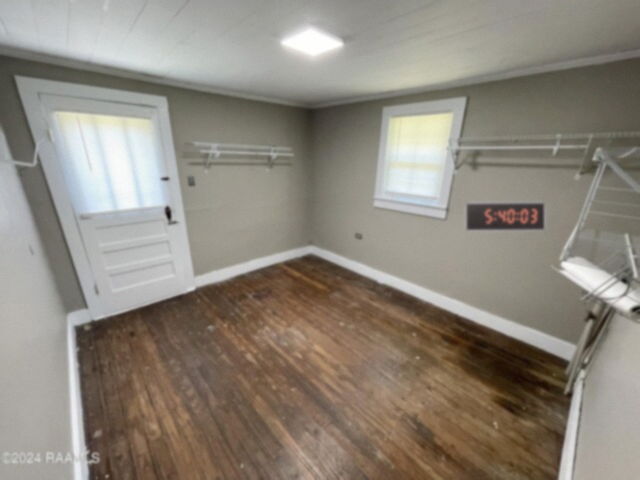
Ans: 5:40:03
